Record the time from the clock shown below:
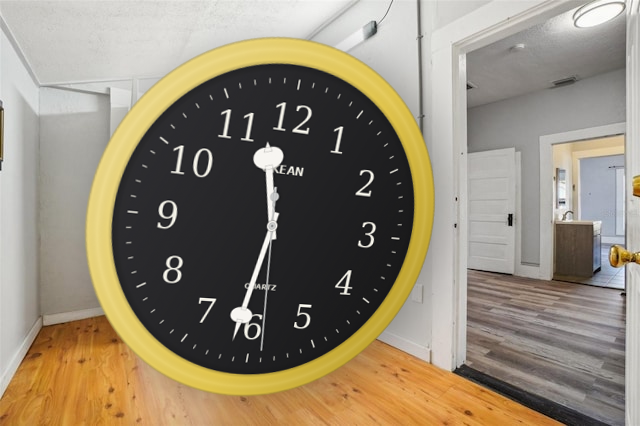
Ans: 11:31:29
